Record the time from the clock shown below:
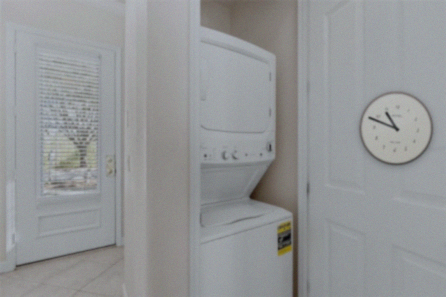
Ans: 10:48
